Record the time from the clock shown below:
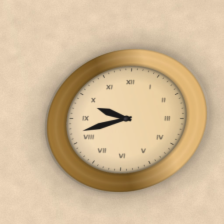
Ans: 9:42
